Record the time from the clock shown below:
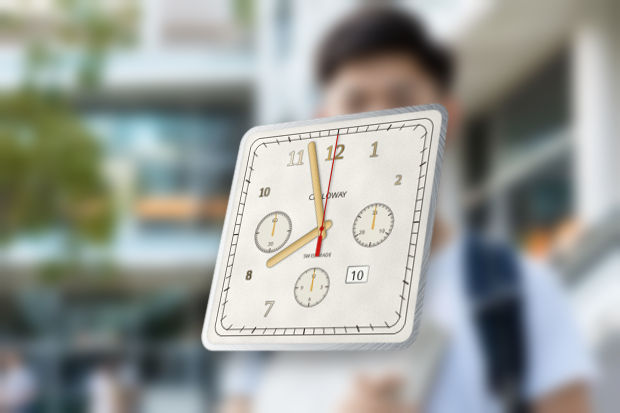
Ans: 7:57
